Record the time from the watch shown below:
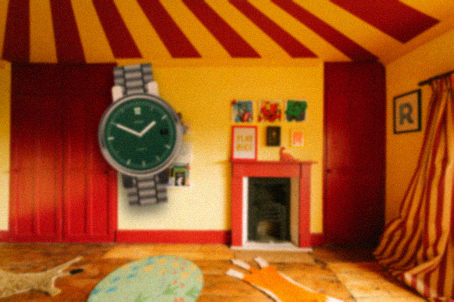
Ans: 1:50
